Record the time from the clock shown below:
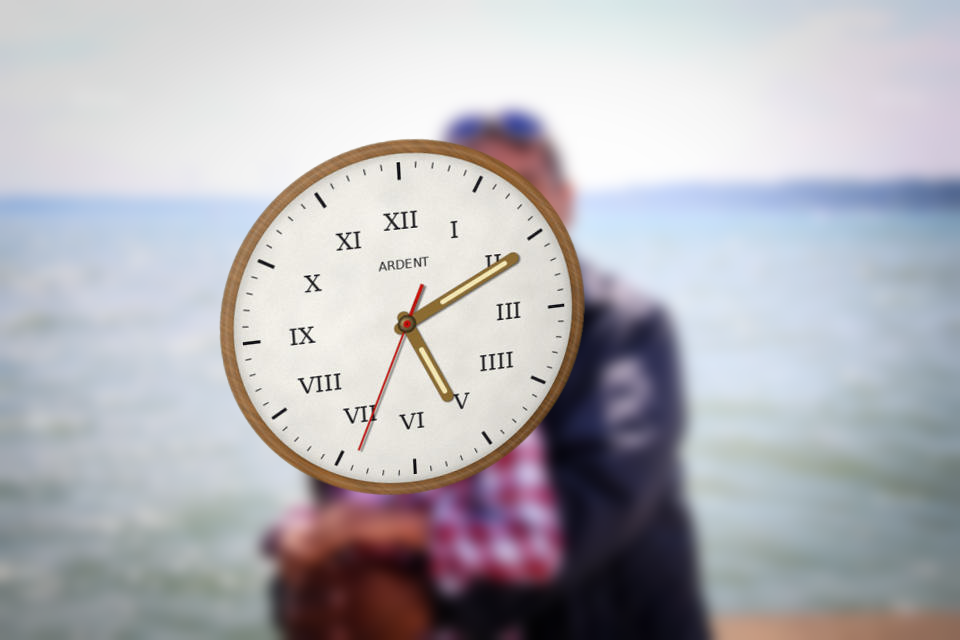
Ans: 5:10:34
